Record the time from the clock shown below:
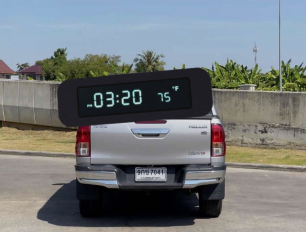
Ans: 3:20
